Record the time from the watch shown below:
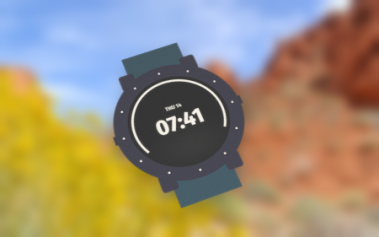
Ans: 7:41
